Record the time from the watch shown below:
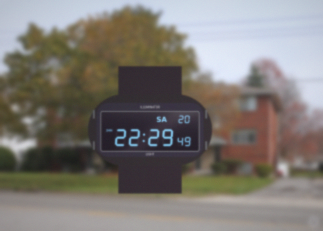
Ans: 22:29
